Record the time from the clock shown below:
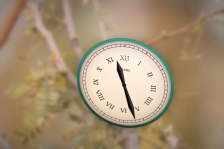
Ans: 11:27
